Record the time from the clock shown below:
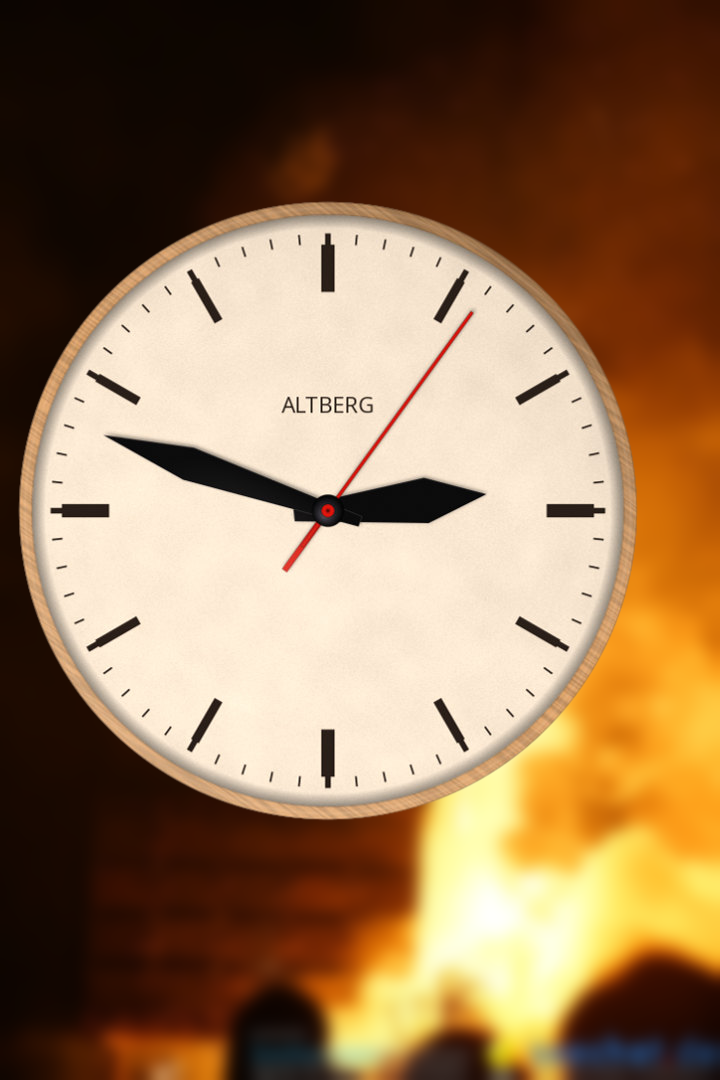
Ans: 2:48:06
